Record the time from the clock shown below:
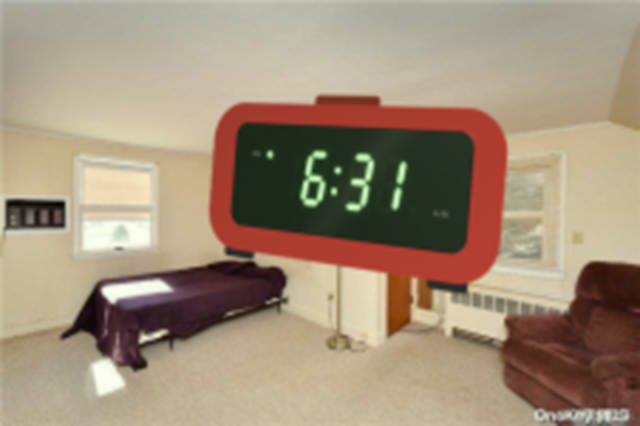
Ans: 6:31
